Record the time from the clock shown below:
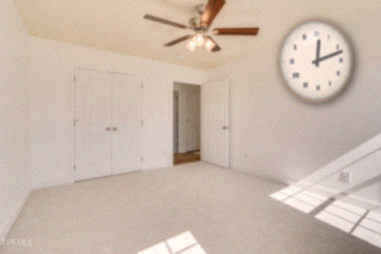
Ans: 12:12
